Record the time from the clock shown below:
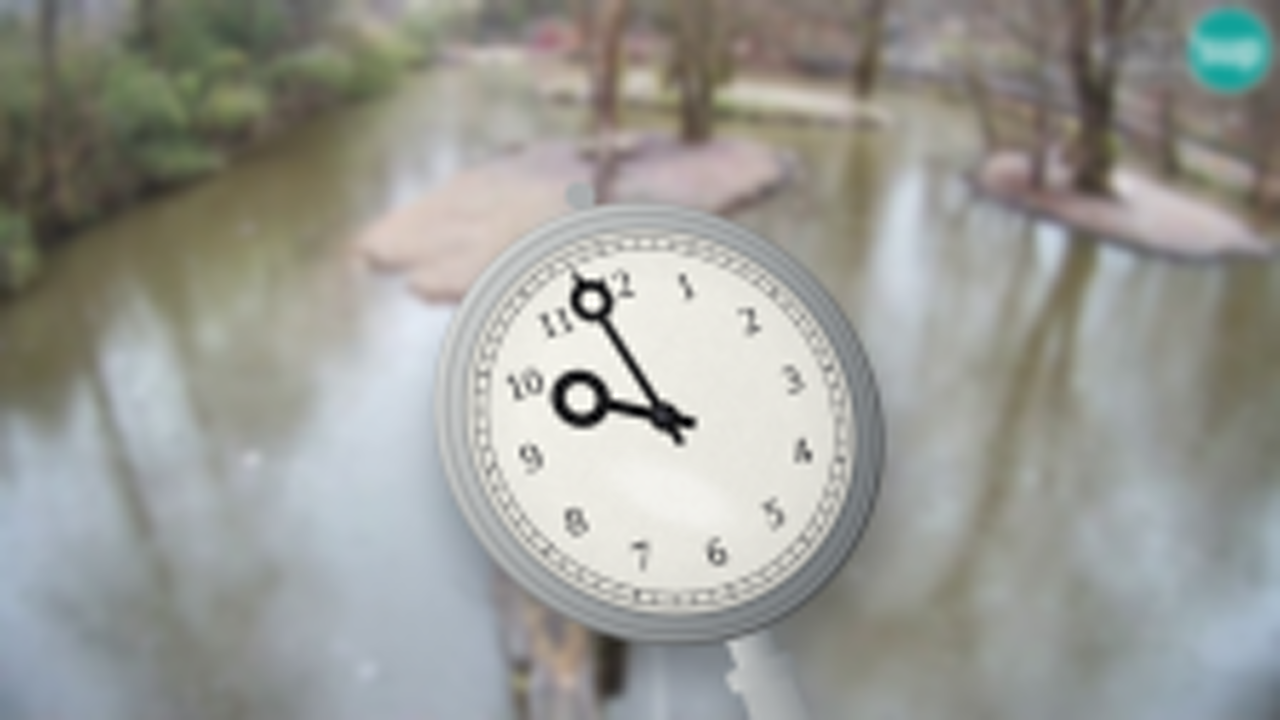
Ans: 9:58
